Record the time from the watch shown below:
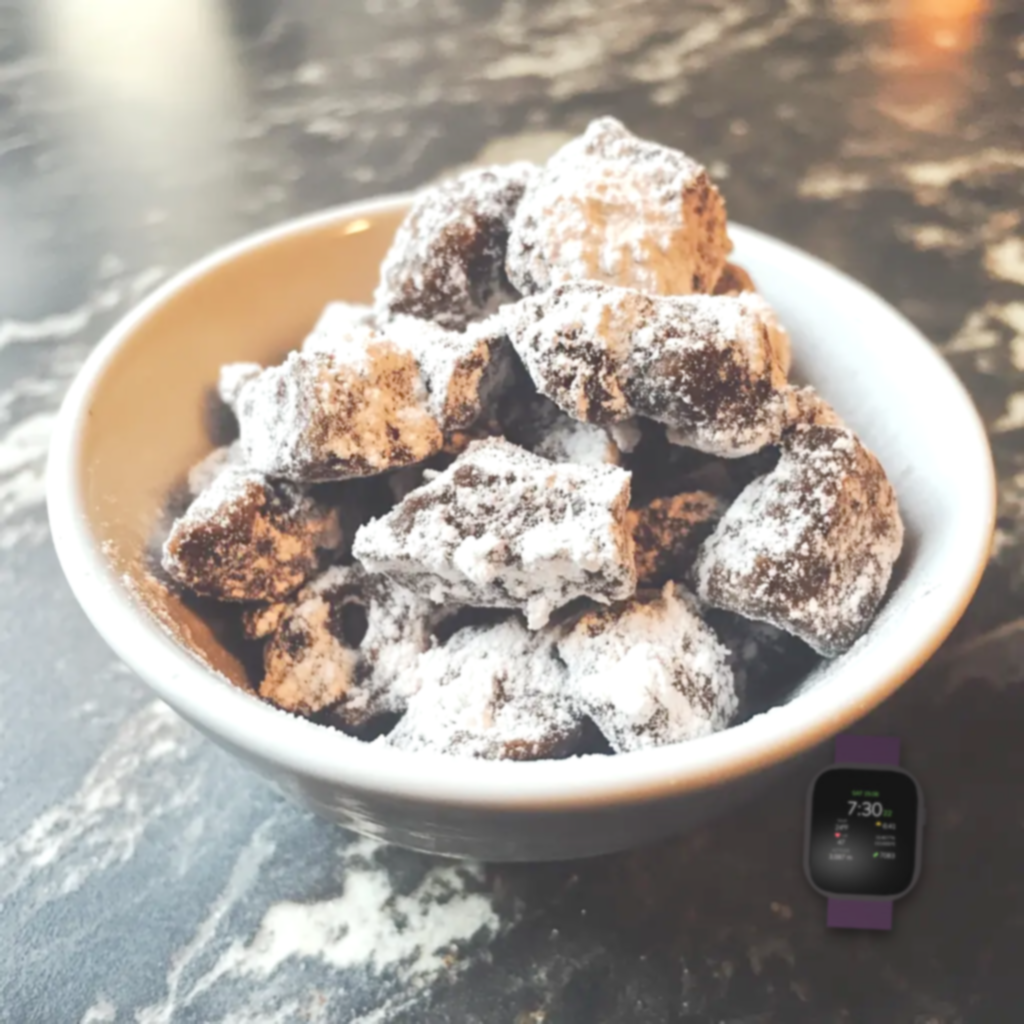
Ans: 7:30
